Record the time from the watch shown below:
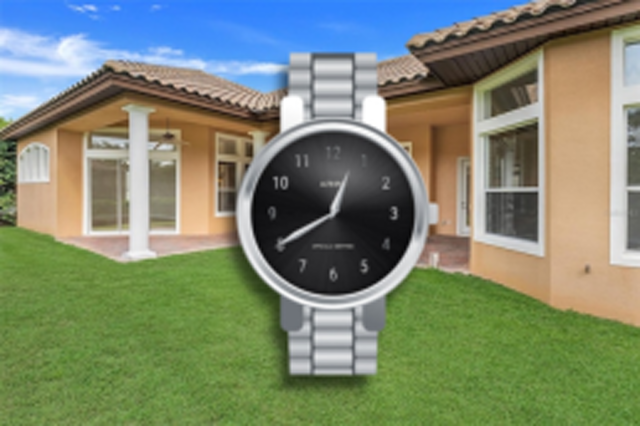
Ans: 12:40
